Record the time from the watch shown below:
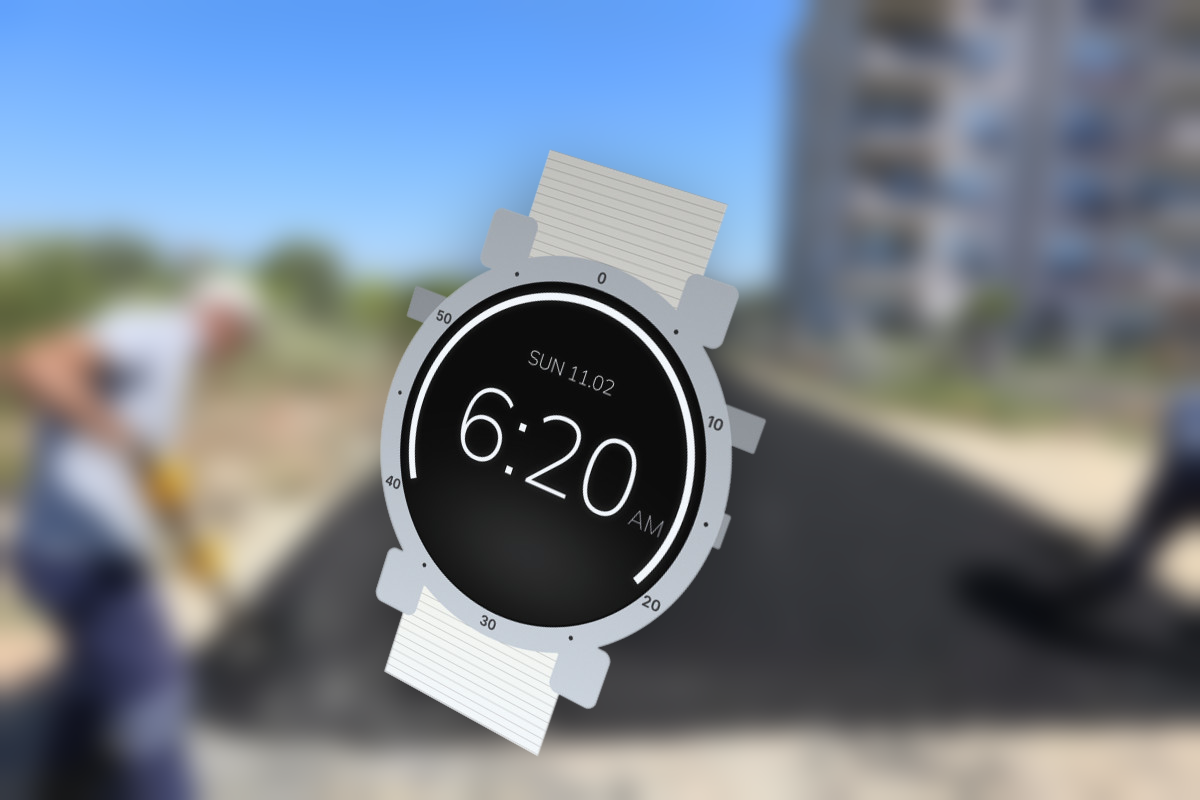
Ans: 6:20
